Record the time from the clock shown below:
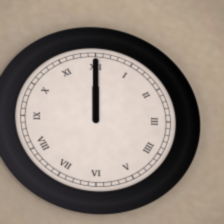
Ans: 12:00
